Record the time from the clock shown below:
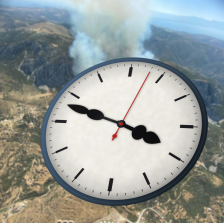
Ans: 3:48:03
